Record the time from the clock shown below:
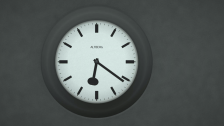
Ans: 6:21
